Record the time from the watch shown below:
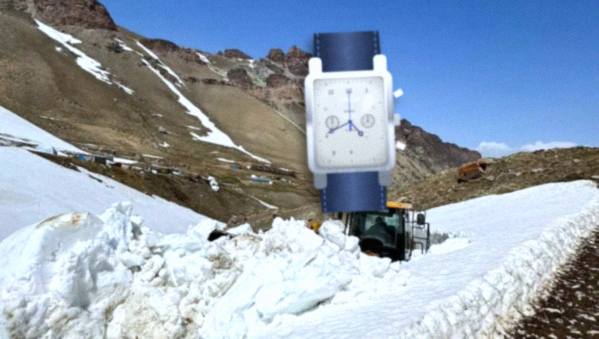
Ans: 4:41
